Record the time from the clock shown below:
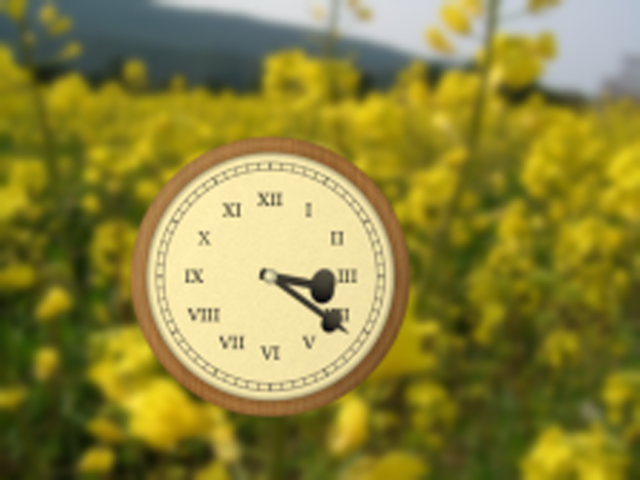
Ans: 3:21
